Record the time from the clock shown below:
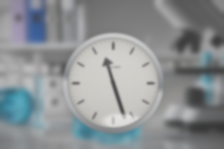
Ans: 11:27
